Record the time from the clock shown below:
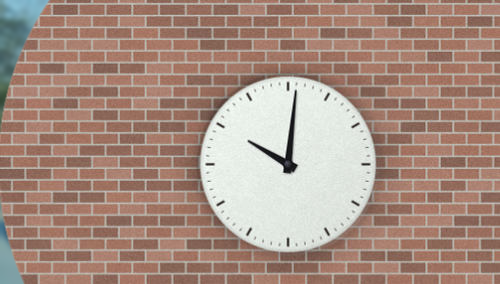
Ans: 10:01
